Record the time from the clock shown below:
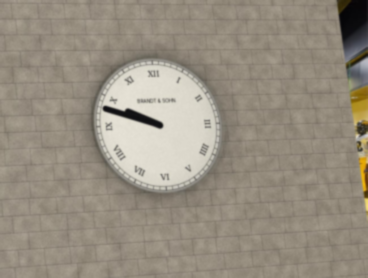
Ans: 9:48
